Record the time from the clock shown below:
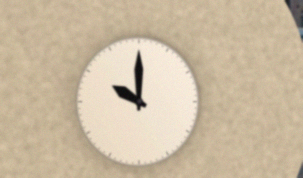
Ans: 10:00
